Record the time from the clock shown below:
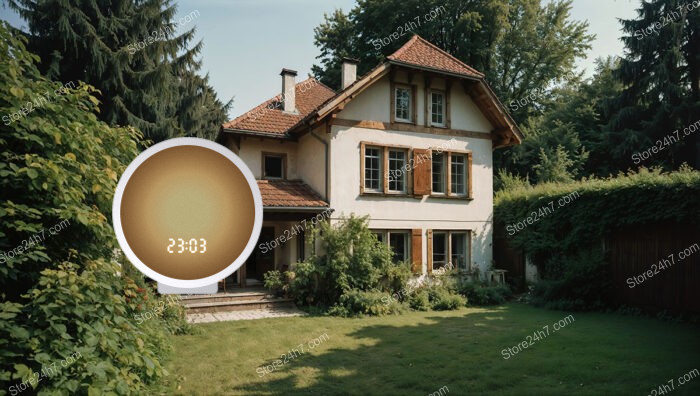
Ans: 23:03
